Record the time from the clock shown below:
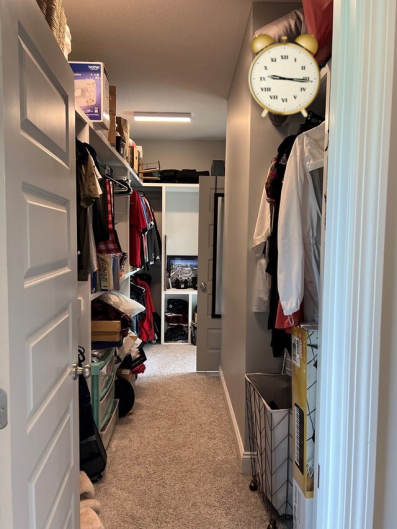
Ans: 9:16
